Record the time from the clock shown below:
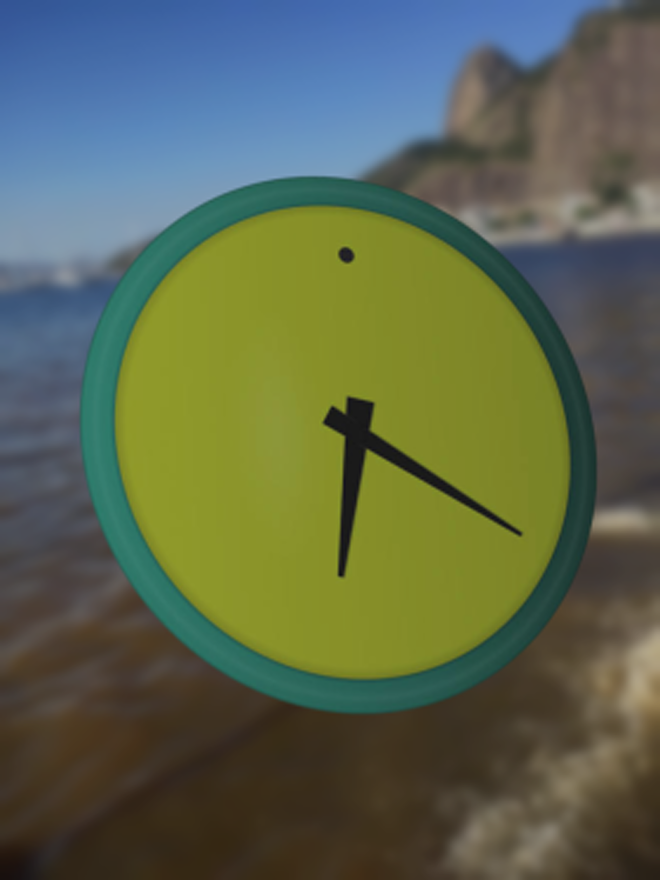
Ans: 6:20
